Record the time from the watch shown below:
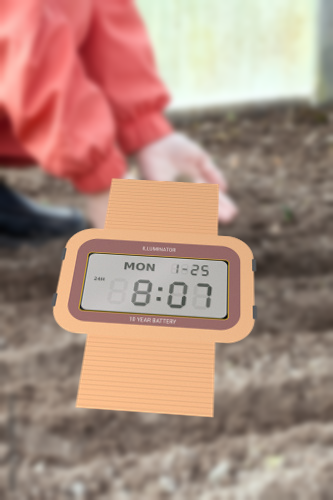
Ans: 8:07
